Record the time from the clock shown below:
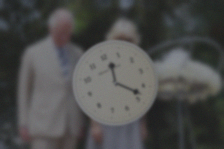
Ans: 12:23
